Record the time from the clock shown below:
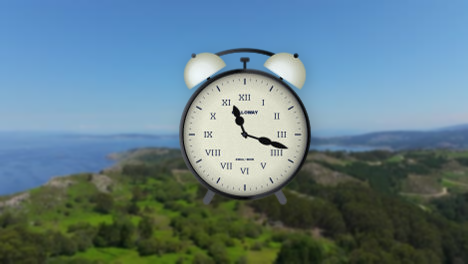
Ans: 11:18
